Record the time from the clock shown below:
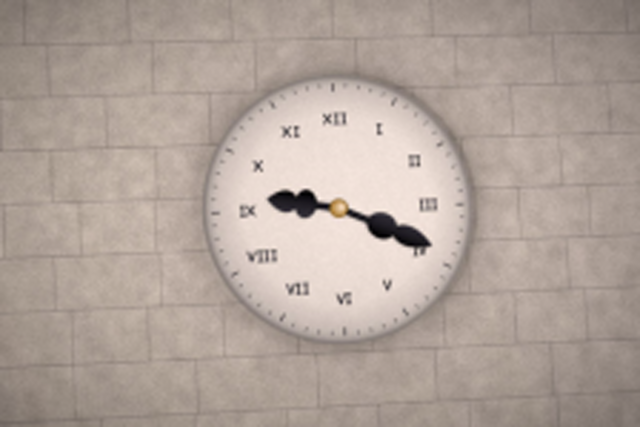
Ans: 9:19
